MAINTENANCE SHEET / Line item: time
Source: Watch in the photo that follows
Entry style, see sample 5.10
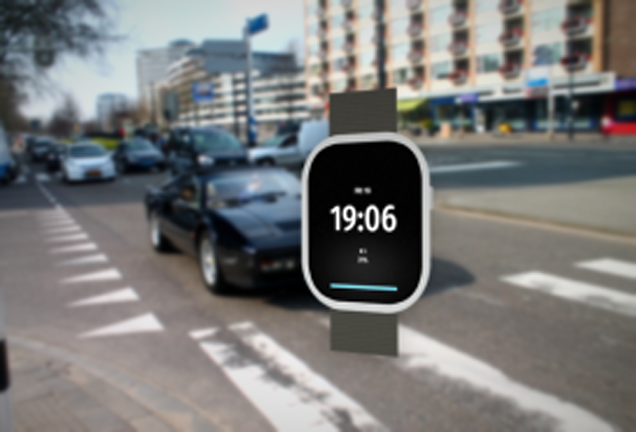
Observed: 19.06
